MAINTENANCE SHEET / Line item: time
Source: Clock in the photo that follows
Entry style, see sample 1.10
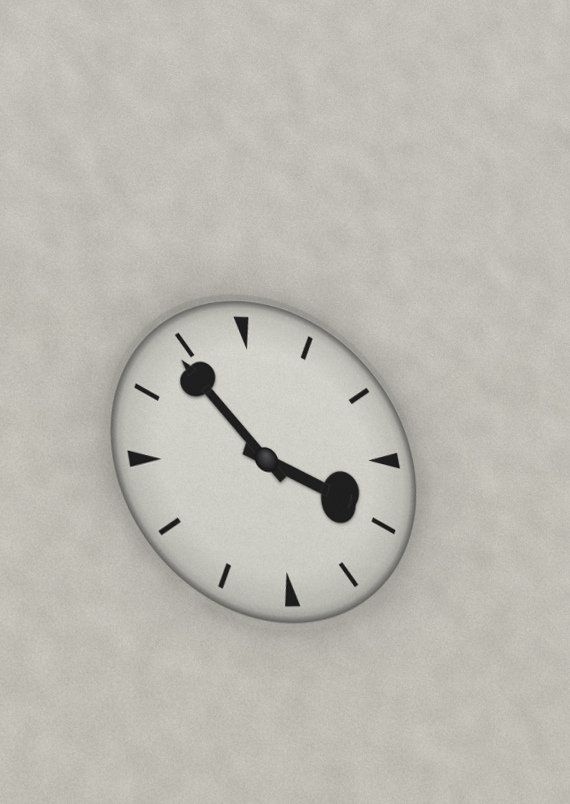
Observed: 3.54
